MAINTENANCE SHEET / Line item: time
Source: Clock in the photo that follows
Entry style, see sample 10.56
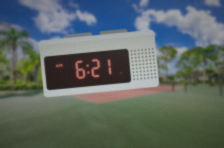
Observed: 6.21
